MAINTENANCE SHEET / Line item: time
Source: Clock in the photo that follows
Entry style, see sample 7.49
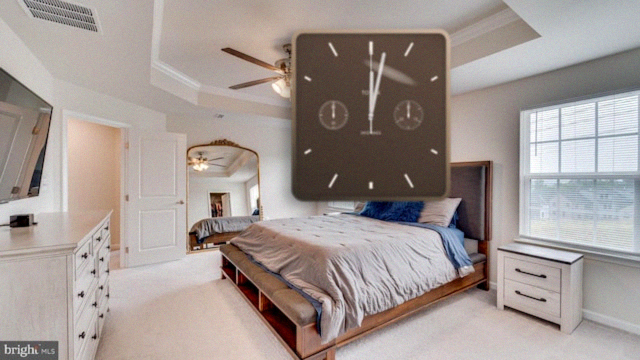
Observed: 12.02
